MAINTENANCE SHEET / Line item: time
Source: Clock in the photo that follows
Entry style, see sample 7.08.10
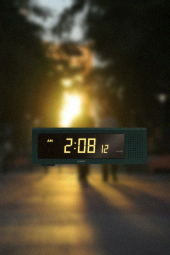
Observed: 2.08.12
